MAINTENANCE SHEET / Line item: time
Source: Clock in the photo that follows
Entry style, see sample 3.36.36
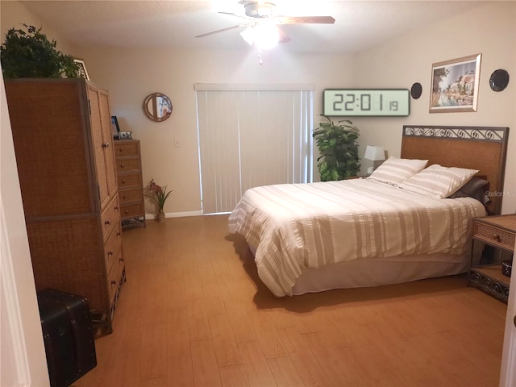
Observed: 22.01.19
